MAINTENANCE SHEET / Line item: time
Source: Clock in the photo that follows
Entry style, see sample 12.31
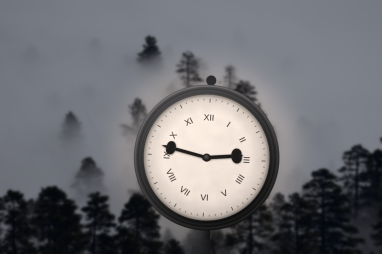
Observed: 2.47
